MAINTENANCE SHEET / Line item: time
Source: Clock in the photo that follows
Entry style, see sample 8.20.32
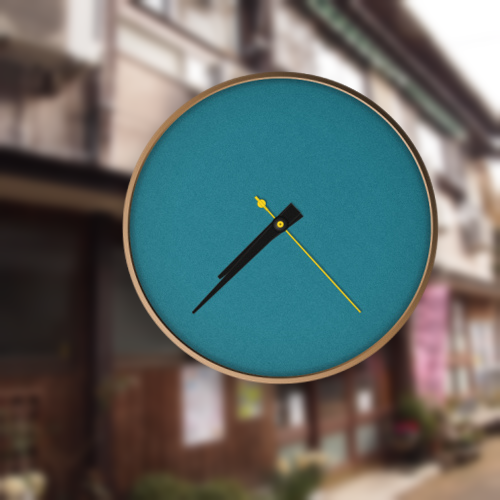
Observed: 7.37.23
